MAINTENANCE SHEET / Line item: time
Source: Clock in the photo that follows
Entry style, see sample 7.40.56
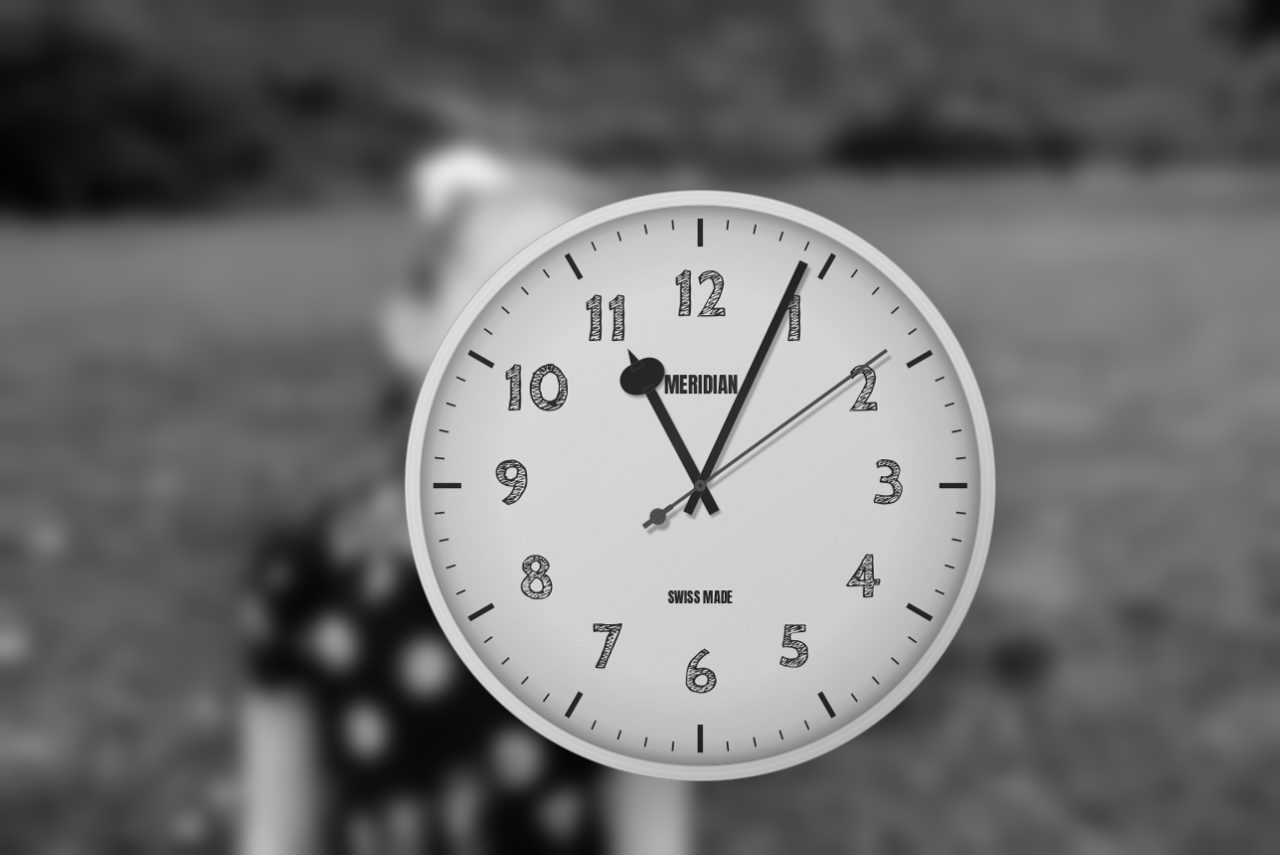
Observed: 11.04.09
